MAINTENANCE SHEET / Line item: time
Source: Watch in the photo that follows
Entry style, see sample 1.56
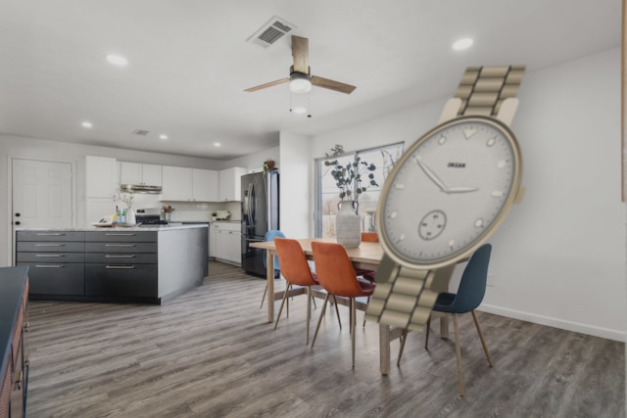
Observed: 2.50
